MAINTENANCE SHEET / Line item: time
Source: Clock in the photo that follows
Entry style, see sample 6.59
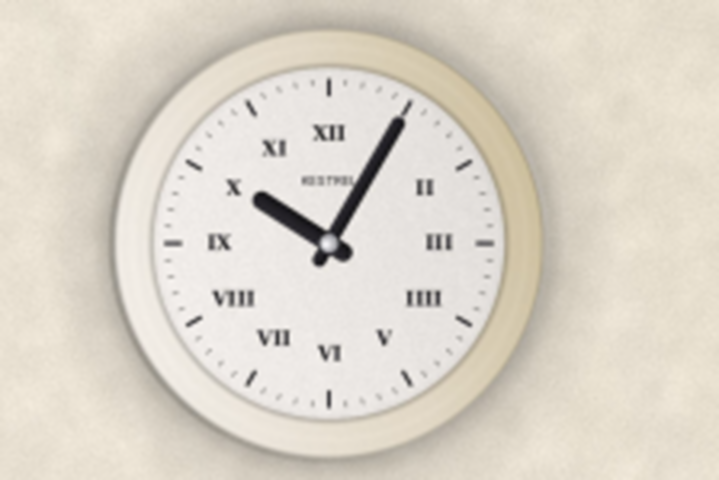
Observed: 10.05
